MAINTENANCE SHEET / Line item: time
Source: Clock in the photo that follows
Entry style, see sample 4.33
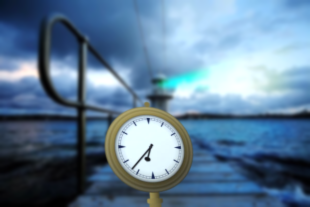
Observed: 6.37
